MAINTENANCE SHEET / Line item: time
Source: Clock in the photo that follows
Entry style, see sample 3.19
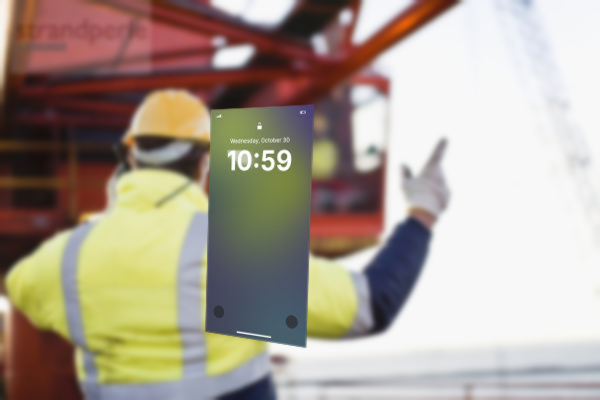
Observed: 10.59
